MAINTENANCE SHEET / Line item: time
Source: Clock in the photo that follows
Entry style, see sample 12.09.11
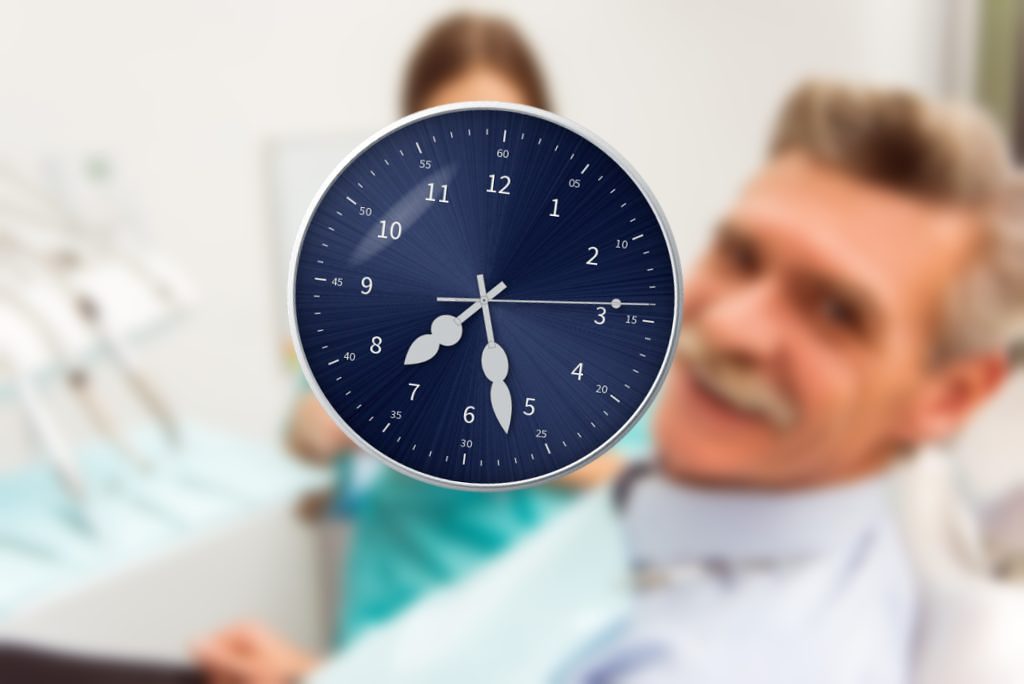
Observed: 7.27.14
